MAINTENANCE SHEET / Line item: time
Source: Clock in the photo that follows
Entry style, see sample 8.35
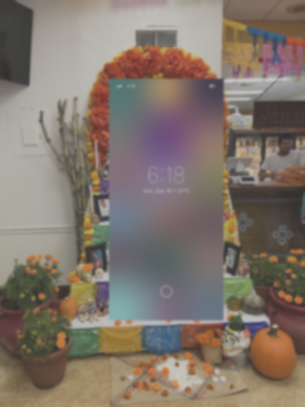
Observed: 6.18
